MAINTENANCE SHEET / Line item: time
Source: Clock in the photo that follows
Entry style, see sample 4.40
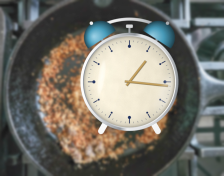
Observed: 1.16
